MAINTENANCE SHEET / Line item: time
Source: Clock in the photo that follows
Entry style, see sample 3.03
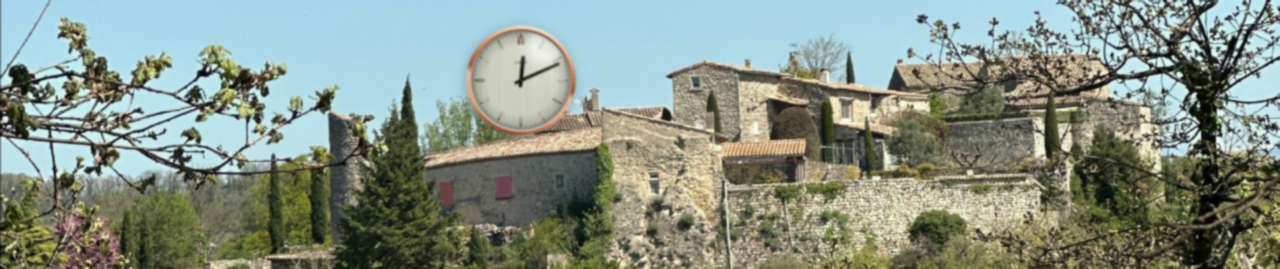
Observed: 12.11
